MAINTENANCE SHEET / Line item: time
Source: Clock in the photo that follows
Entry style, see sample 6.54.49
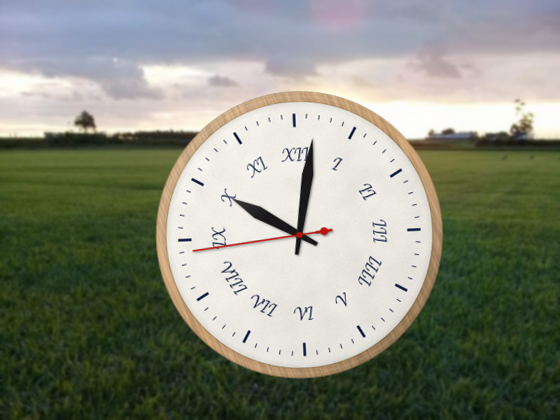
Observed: 10.01.44
